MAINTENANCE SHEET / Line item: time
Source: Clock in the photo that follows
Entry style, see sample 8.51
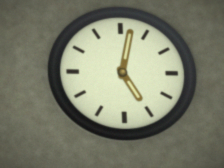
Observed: 5.02
